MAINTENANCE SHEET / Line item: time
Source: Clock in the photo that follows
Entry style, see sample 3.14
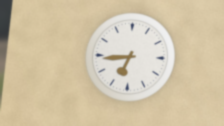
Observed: 6.44
